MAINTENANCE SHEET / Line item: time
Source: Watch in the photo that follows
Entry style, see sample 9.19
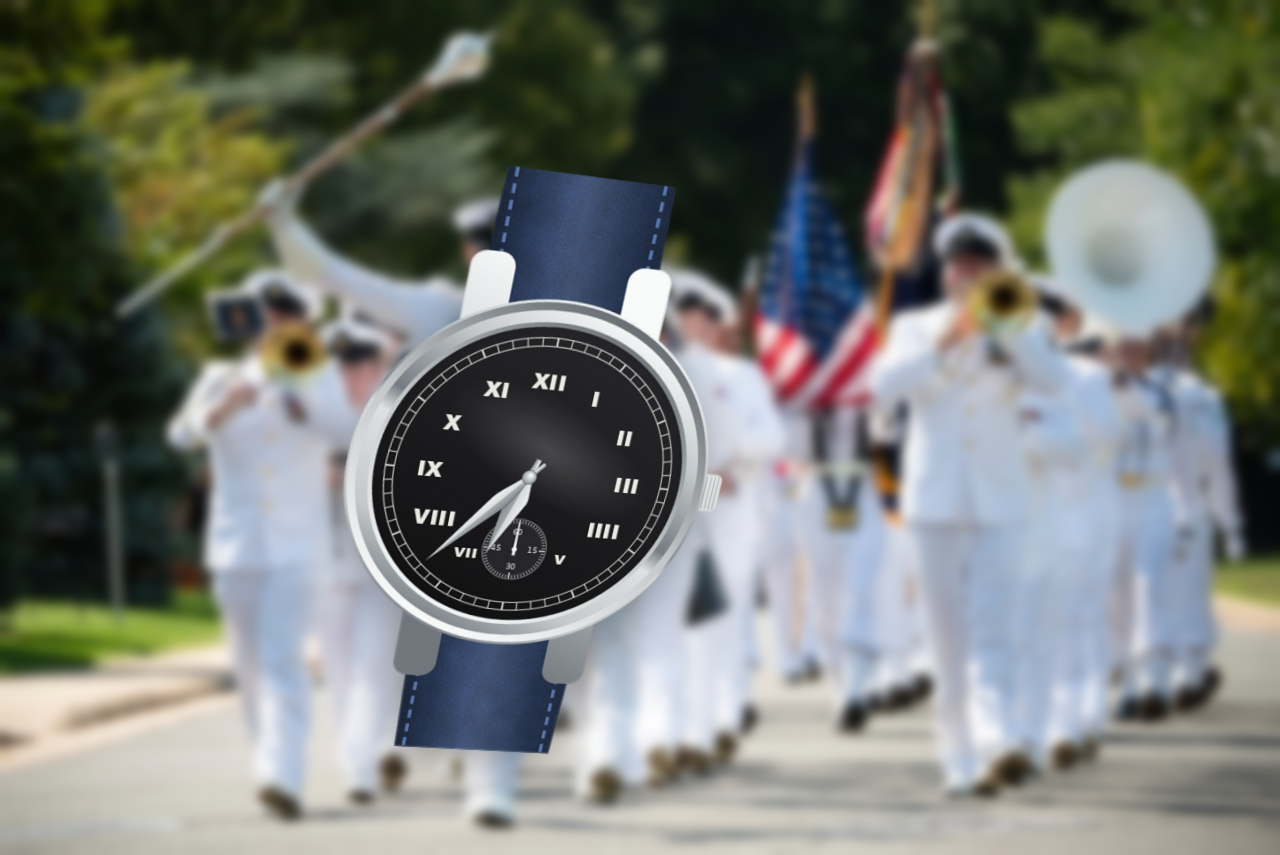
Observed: 6.37
